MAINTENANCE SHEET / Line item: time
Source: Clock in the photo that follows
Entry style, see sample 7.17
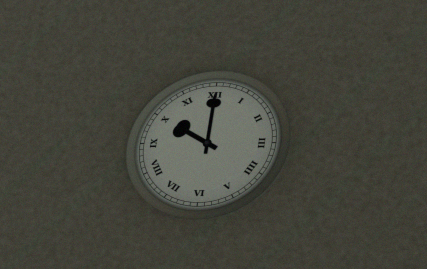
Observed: 10.00
